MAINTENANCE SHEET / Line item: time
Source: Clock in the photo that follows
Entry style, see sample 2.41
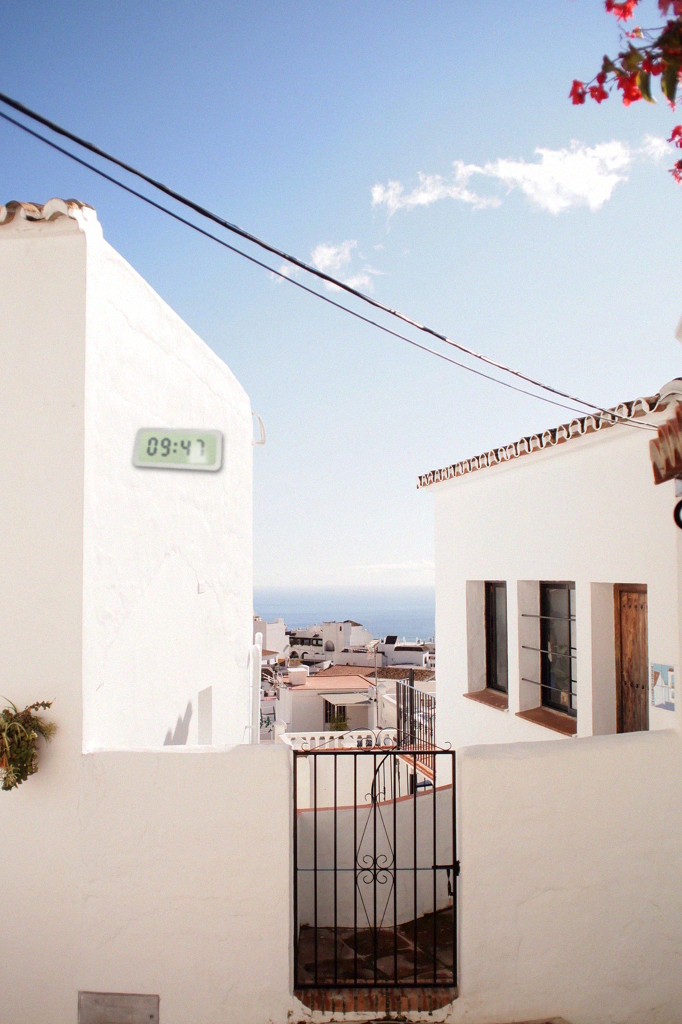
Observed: 9.47
